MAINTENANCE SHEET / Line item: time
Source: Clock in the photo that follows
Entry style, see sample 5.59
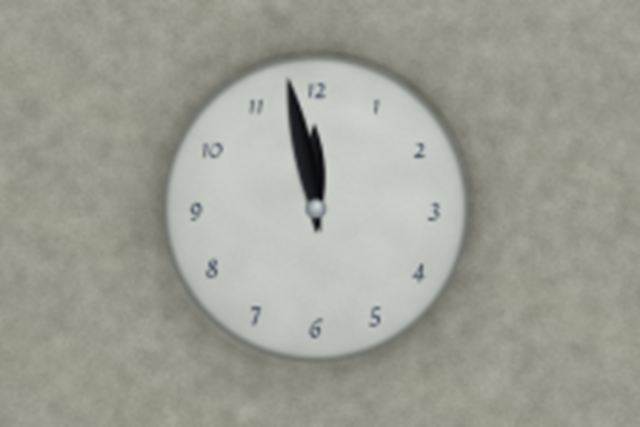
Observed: 11.58
